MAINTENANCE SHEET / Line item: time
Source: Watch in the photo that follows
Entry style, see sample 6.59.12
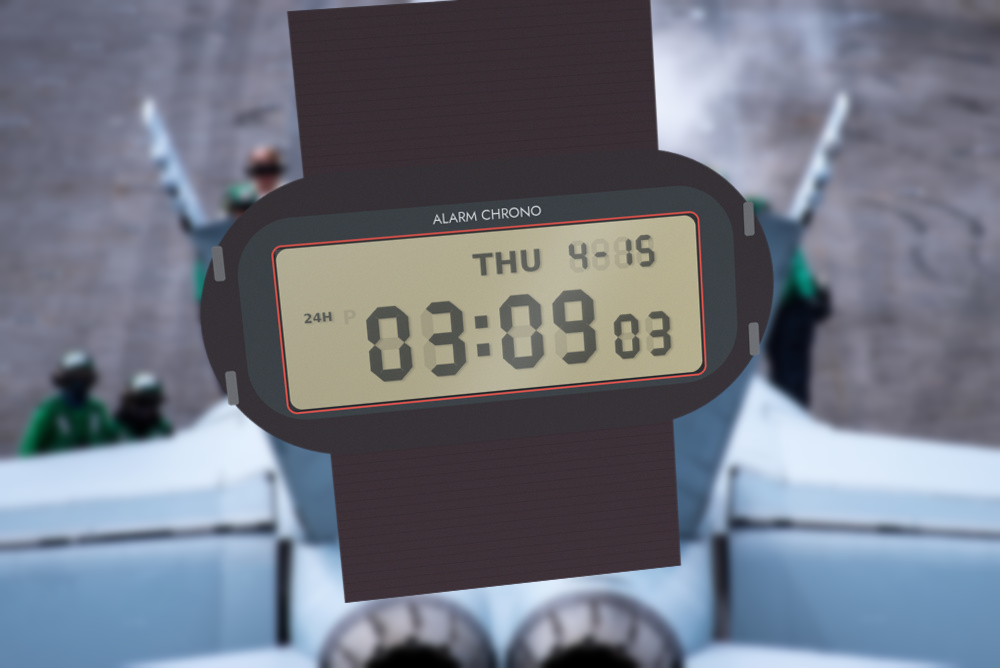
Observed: 3.09.03
